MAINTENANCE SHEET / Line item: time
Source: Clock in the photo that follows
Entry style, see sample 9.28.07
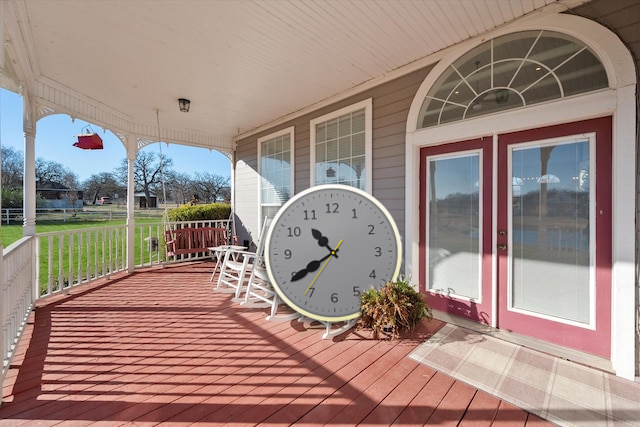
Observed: 10.39.36
